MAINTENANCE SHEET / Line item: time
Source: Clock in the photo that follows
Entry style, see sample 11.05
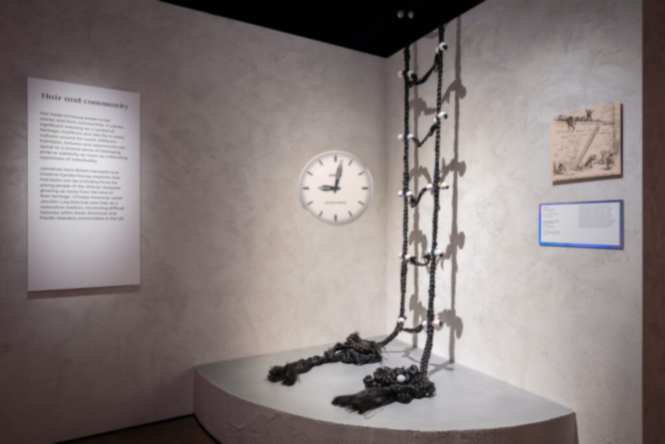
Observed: 9.02
